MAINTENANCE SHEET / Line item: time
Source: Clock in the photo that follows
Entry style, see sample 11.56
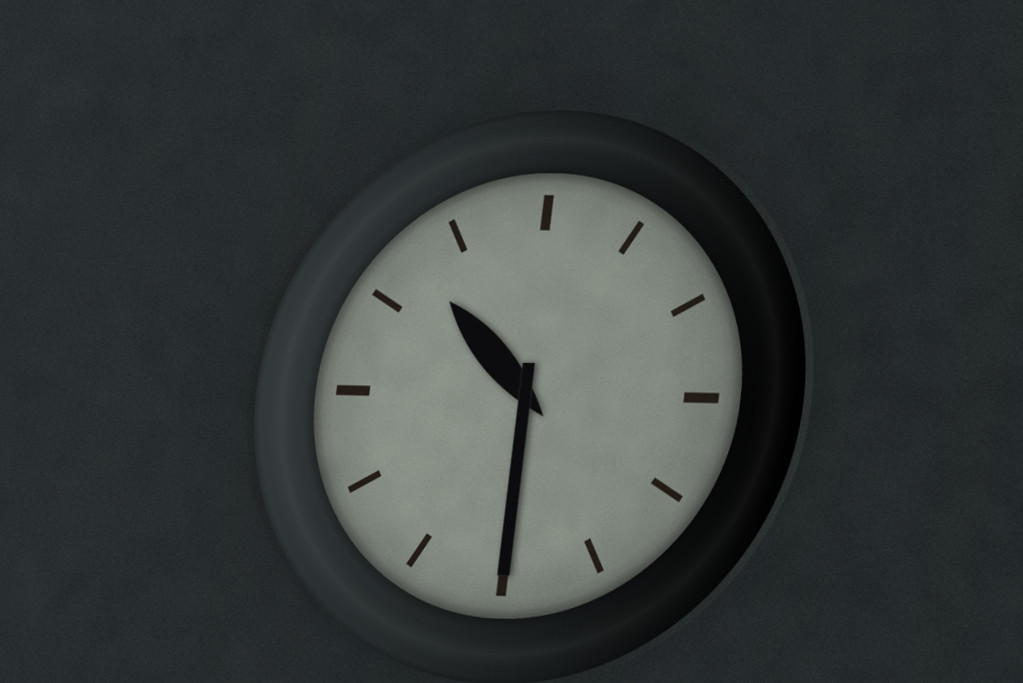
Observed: 10.30
